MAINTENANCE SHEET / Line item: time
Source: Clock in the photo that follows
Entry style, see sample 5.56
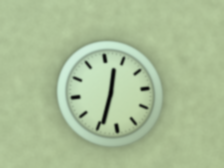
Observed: 12.34
